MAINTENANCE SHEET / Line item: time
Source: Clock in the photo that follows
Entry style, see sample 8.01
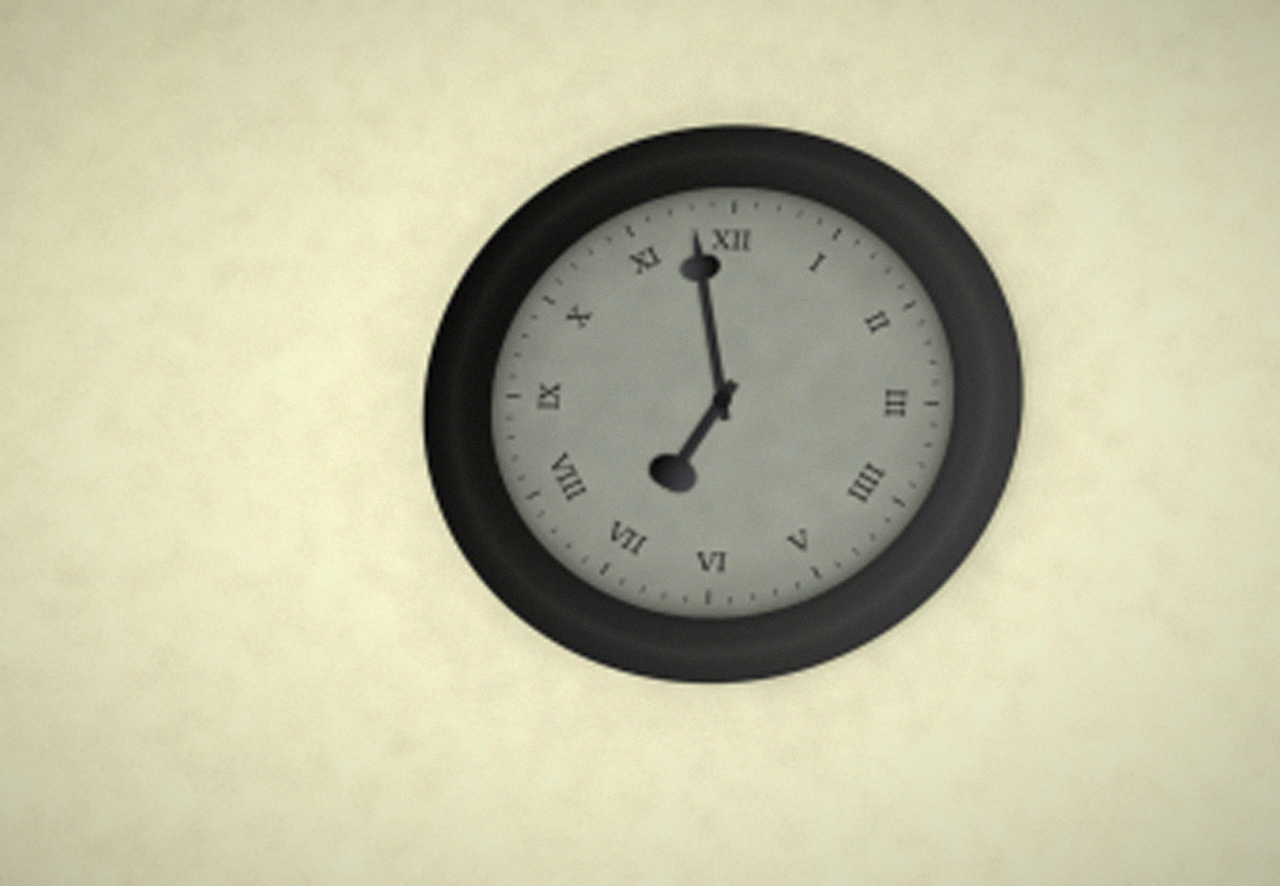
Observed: 6.58
